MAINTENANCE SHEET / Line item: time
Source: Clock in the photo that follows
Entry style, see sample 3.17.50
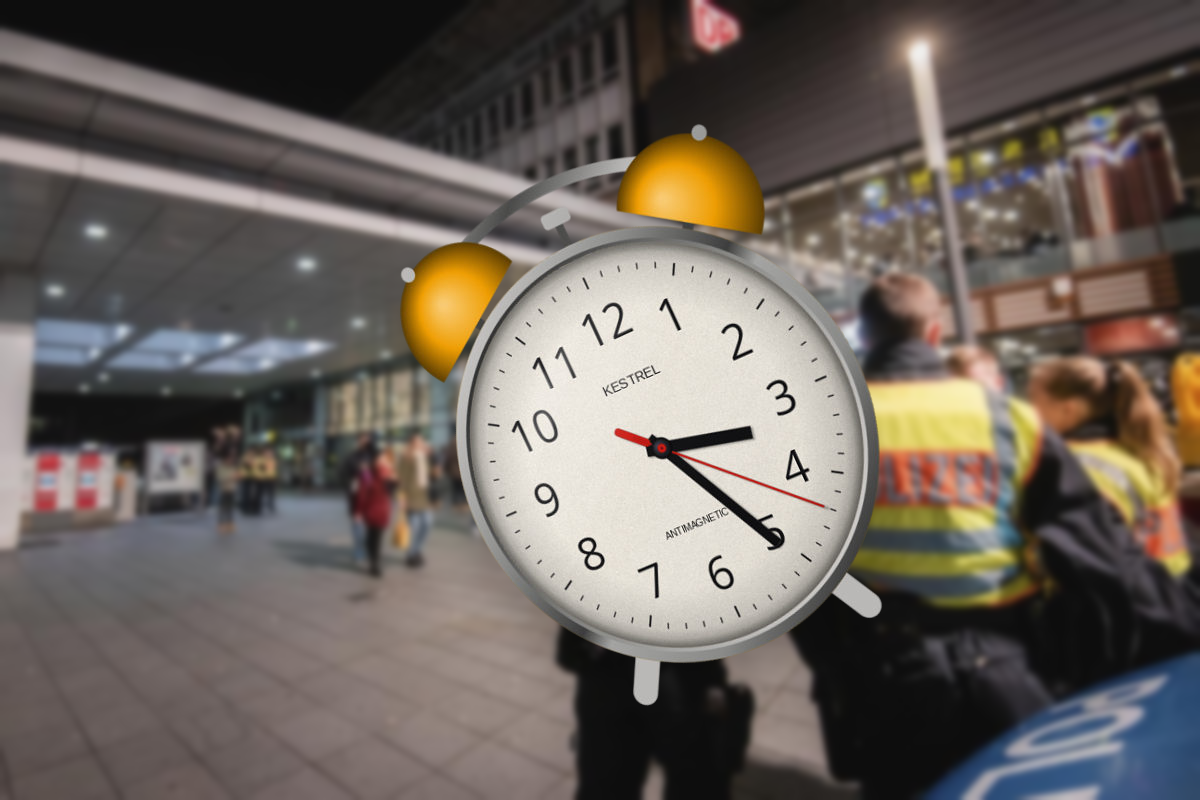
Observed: 3.25.22
